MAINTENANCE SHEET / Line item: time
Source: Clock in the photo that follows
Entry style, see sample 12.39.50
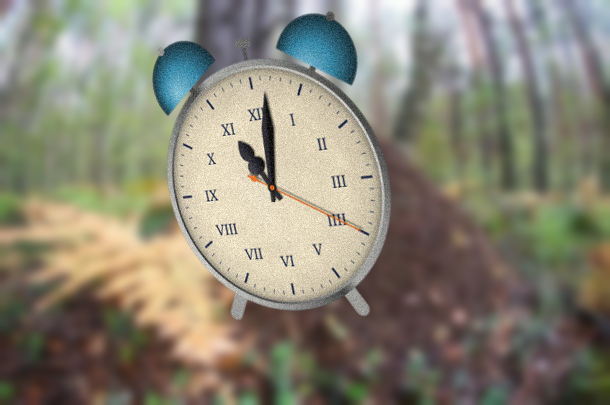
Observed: 11.01.20
